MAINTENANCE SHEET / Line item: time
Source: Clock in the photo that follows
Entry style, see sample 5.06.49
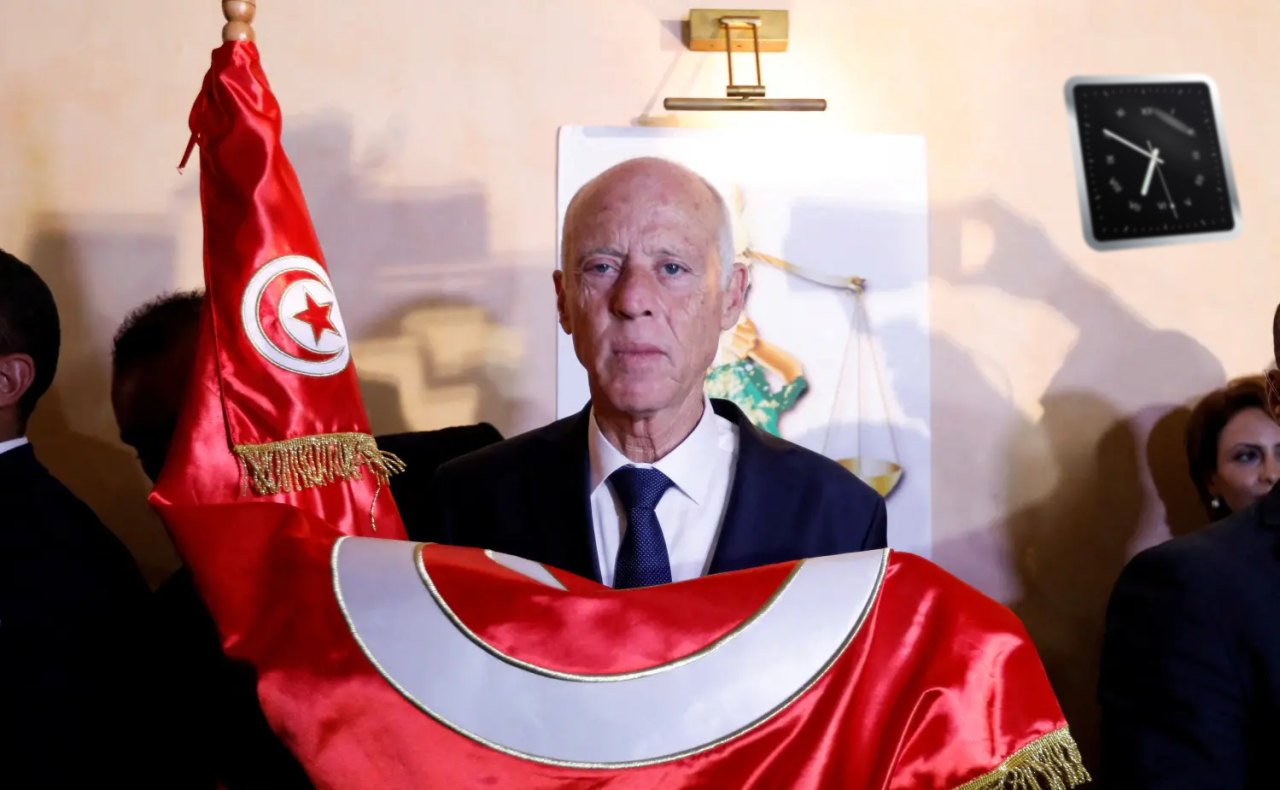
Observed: 6.50.28
